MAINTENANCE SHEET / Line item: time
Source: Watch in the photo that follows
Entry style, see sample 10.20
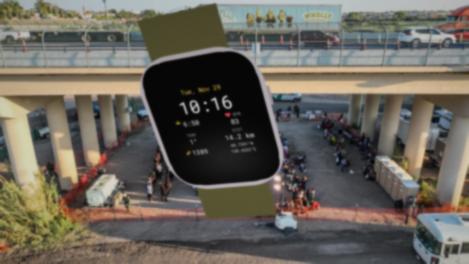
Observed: 10.16
